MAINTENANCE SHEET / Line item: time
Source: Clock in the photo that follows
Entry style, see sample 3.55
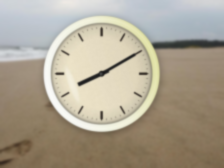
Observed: 8.10
